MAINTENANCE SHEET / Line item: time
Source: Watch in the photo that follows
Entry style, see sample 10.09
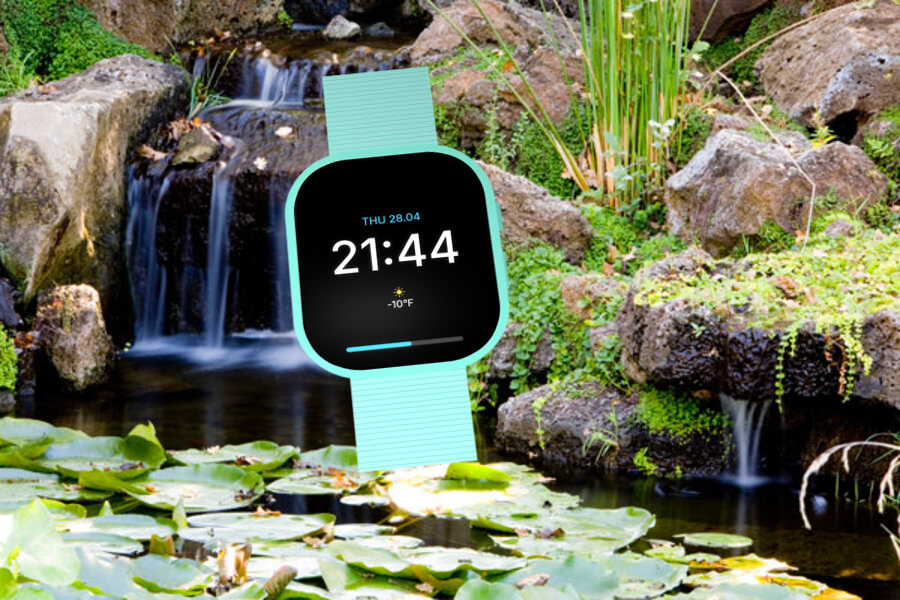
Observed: 21.44
